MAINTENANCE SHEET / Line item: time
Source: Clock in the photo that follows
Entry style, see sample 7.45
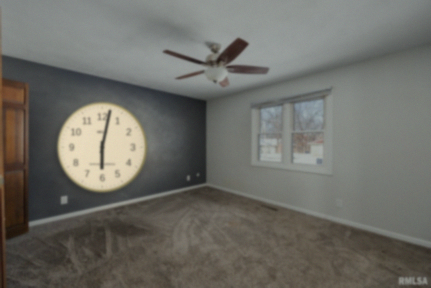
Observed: 6.02
